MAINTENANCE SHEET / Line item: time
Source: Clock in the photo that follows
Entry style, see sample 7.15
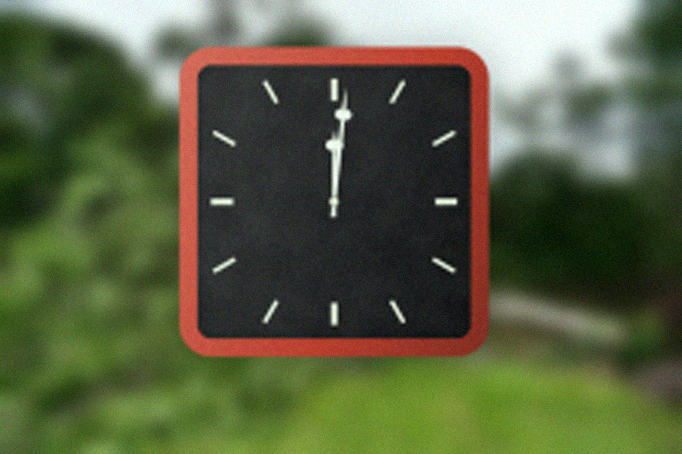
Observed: 12.01
